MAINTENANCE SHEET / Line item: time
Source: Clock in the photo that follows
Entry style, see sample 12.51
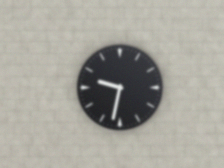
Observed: 9.32
